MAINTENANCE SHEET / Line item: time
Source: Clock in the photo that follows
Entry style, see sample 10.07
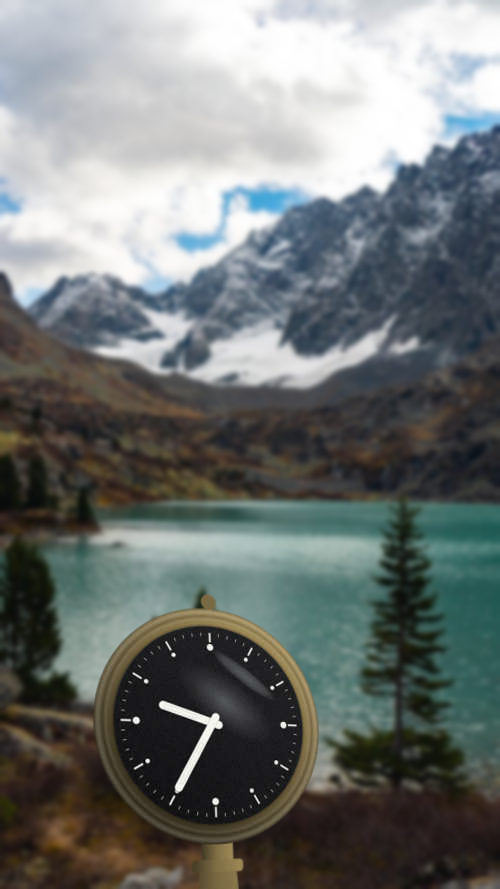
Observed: 9.35
